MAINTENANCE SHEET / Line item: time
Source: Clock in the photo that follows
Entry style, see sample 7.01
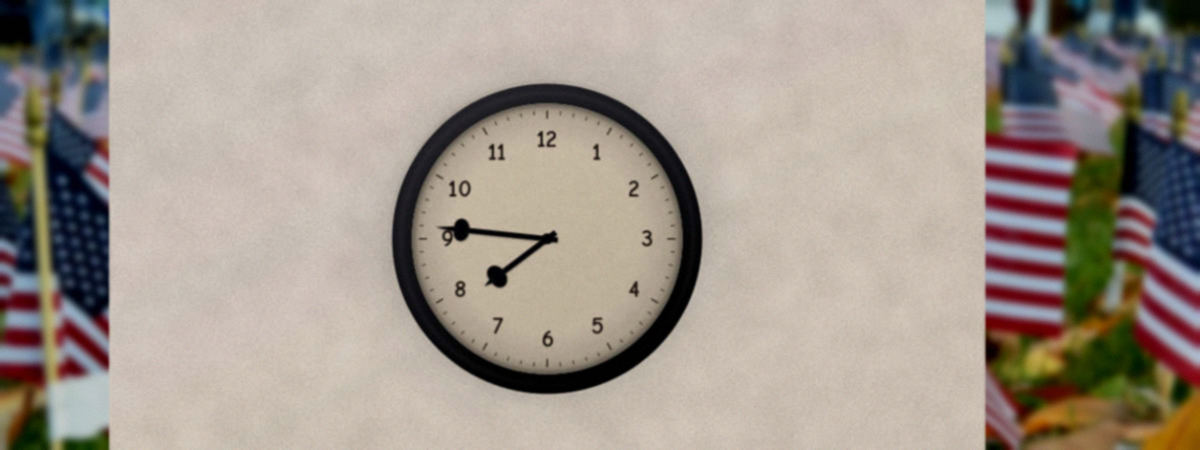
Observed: 7.46
